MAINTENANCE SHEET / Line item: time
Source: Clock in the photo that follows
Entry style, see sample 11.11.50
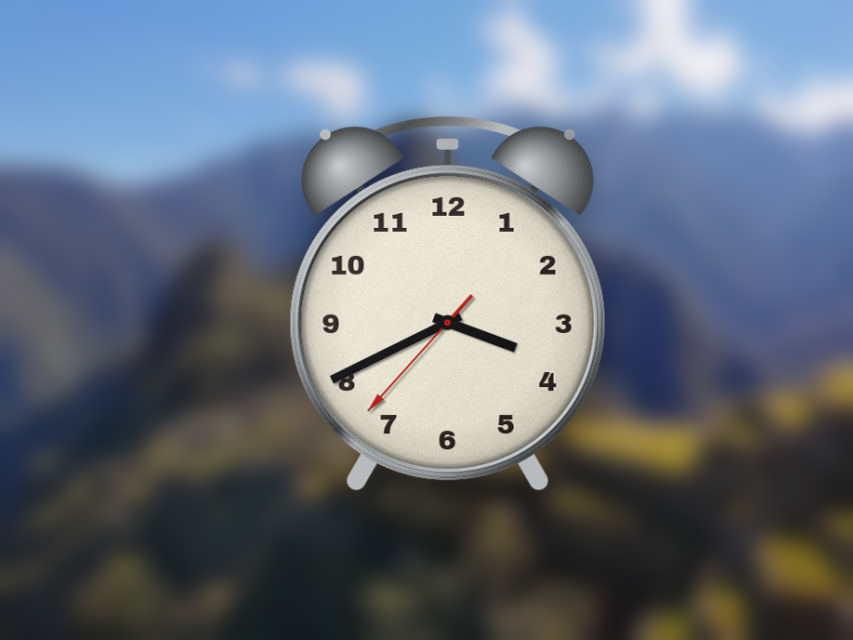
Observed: 3.40.37
